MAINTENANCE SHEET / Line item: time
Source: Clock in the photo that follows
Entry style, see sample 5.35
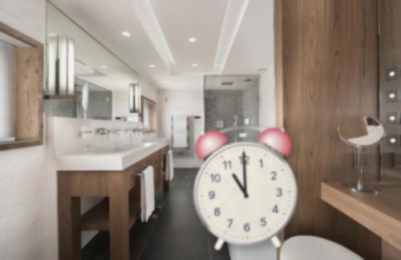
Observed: 11.00
